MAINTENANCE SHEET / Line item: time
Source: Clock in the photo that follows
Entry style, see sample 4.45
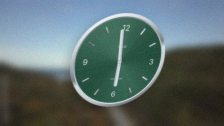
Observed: 5.59
